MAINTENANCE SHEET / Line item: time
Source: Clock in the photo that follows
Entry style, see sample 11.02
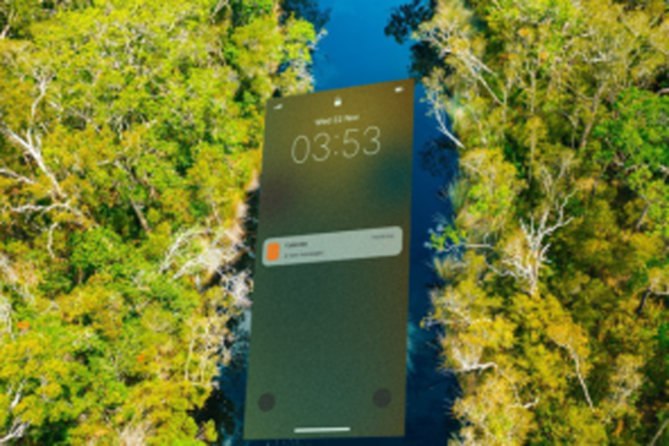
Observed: 3.53
